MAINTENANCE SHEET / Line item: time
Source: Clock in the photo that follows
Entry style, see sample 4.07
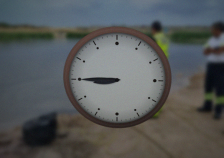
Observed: 8.45
